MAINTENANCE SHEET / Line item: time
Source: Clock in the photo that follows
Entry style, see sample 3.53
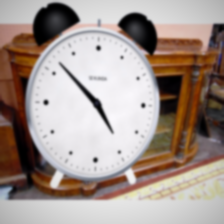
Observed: 4.52
